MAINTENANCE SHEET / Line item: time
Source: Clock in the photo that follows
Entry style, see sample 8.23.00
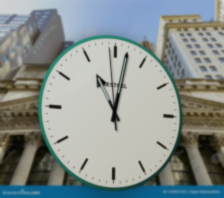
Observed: 11.01.59
